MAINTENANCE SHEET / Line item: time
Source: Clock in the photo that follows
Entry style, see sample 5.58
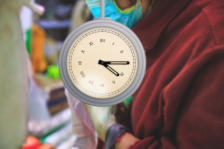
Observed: 4.15
